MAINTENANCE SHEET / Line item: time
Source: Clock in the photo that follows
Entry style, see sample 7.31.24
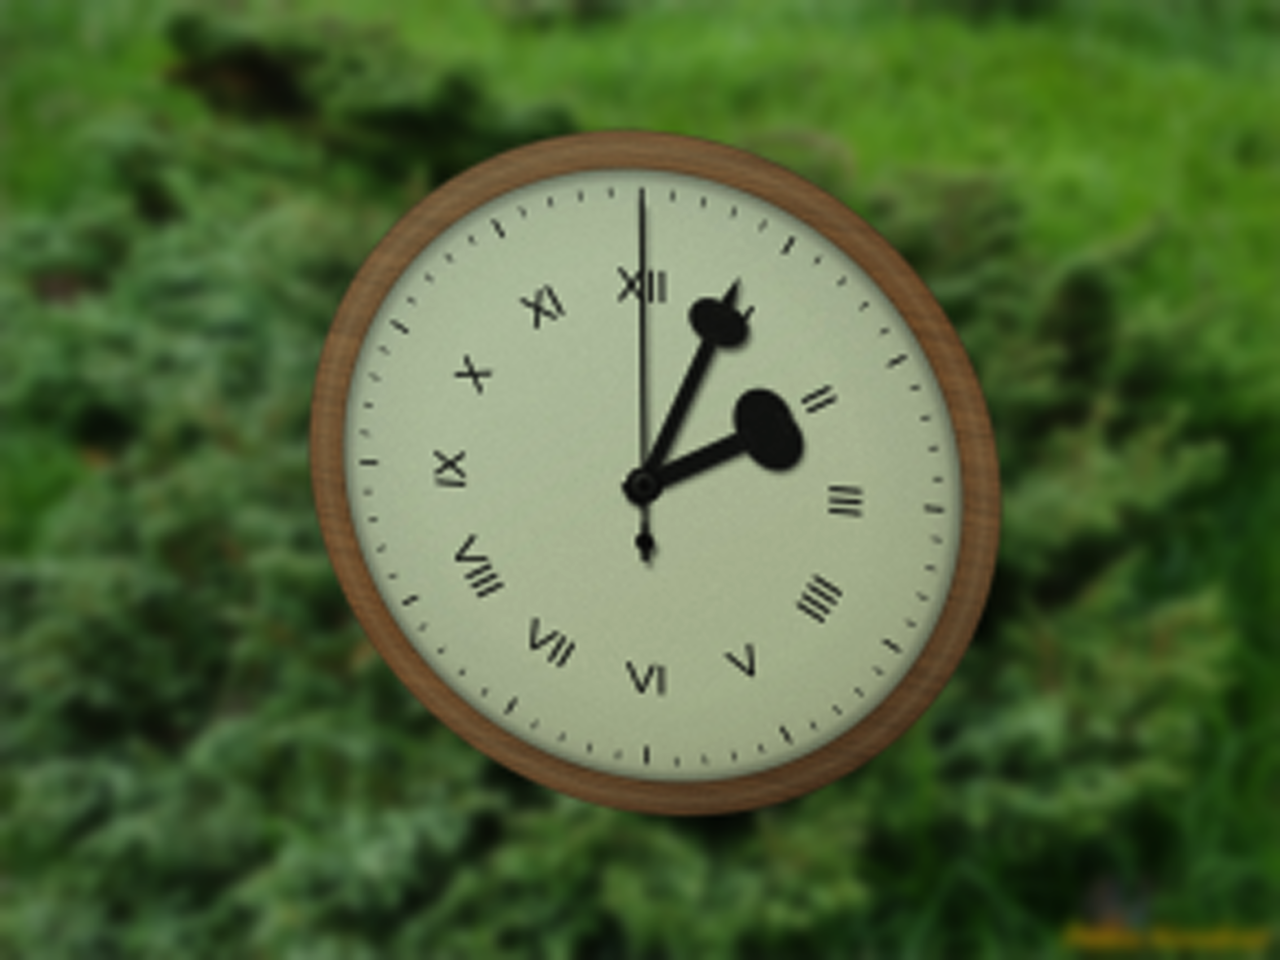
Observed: 2.04.00
